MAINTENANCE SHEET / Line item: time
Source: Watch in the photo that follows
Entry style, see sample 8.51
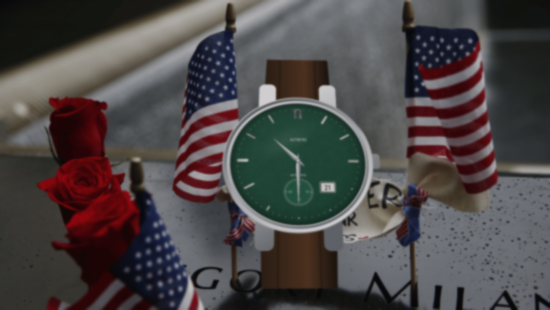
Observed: 10.30
